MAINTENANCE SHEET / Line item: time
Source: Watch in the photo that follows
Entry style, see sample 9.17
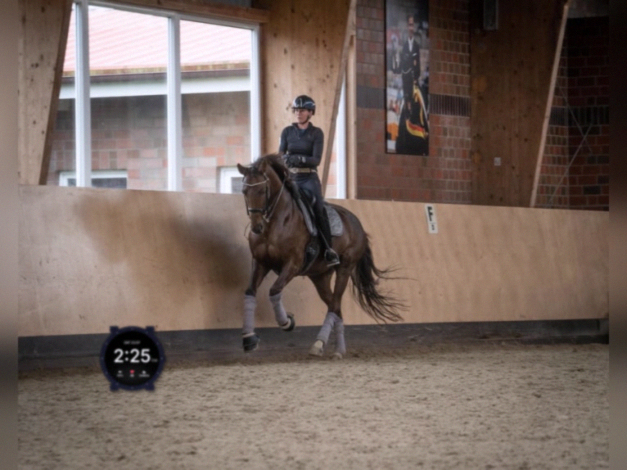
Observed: 2.25
